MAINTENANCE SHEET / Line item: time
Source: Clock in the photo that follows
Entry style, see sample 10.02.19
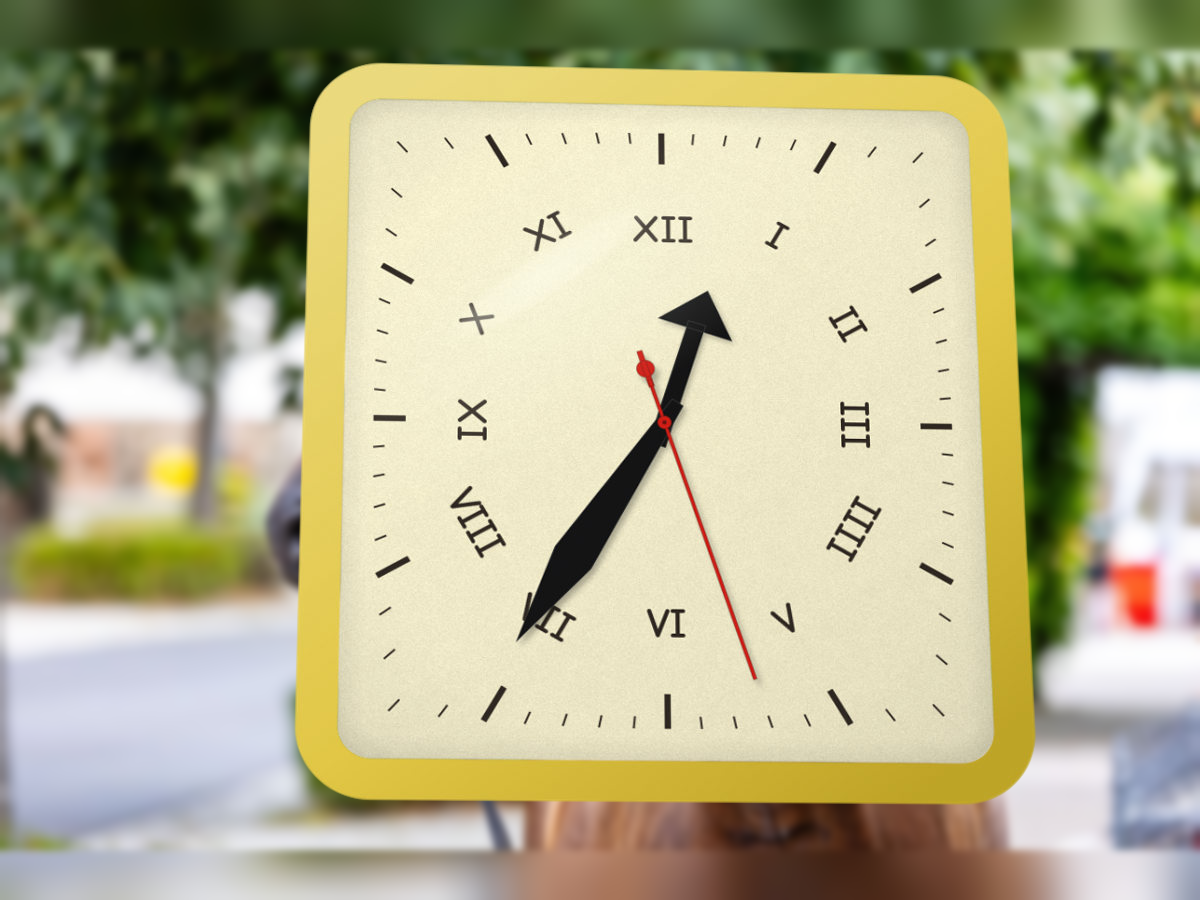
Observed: 12.35.27
